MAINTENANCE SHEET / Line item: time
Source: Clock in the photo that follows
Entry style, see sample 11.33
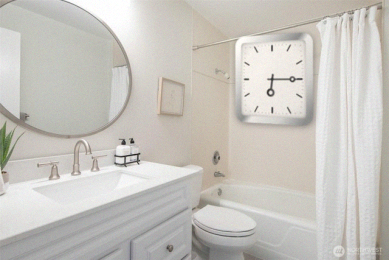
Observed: 6.15
